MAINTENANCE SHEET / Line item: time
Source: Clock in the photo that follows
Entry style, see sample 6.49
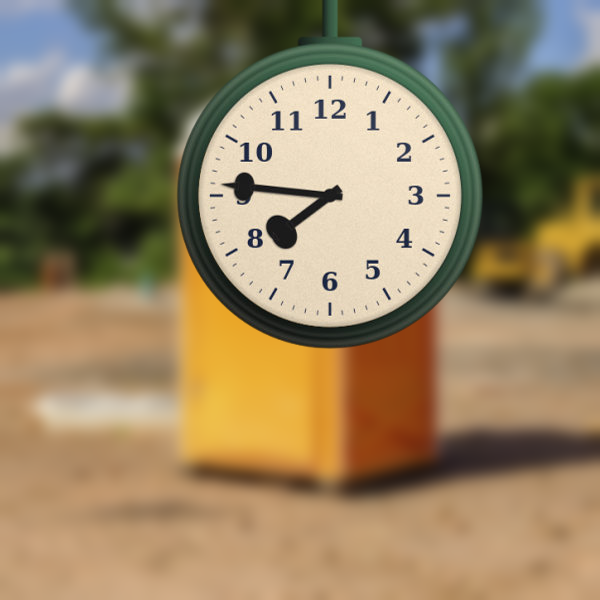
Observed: 7.46
